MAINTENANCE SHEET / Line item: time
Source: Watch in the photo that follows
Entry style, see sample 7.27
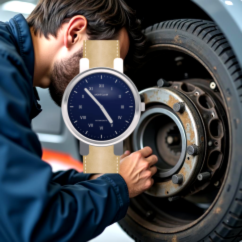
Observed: 4.53
